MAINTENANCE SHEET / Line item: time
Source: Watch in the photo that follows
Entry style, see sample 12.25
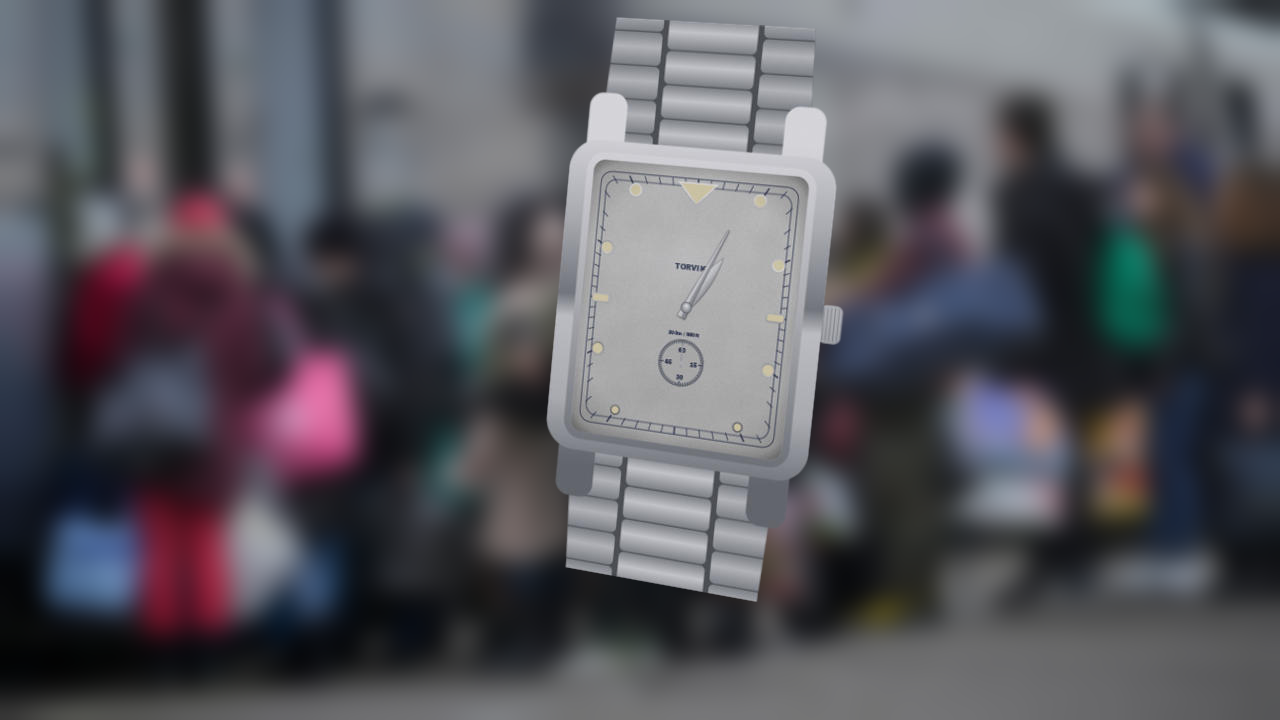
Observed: 1.04
